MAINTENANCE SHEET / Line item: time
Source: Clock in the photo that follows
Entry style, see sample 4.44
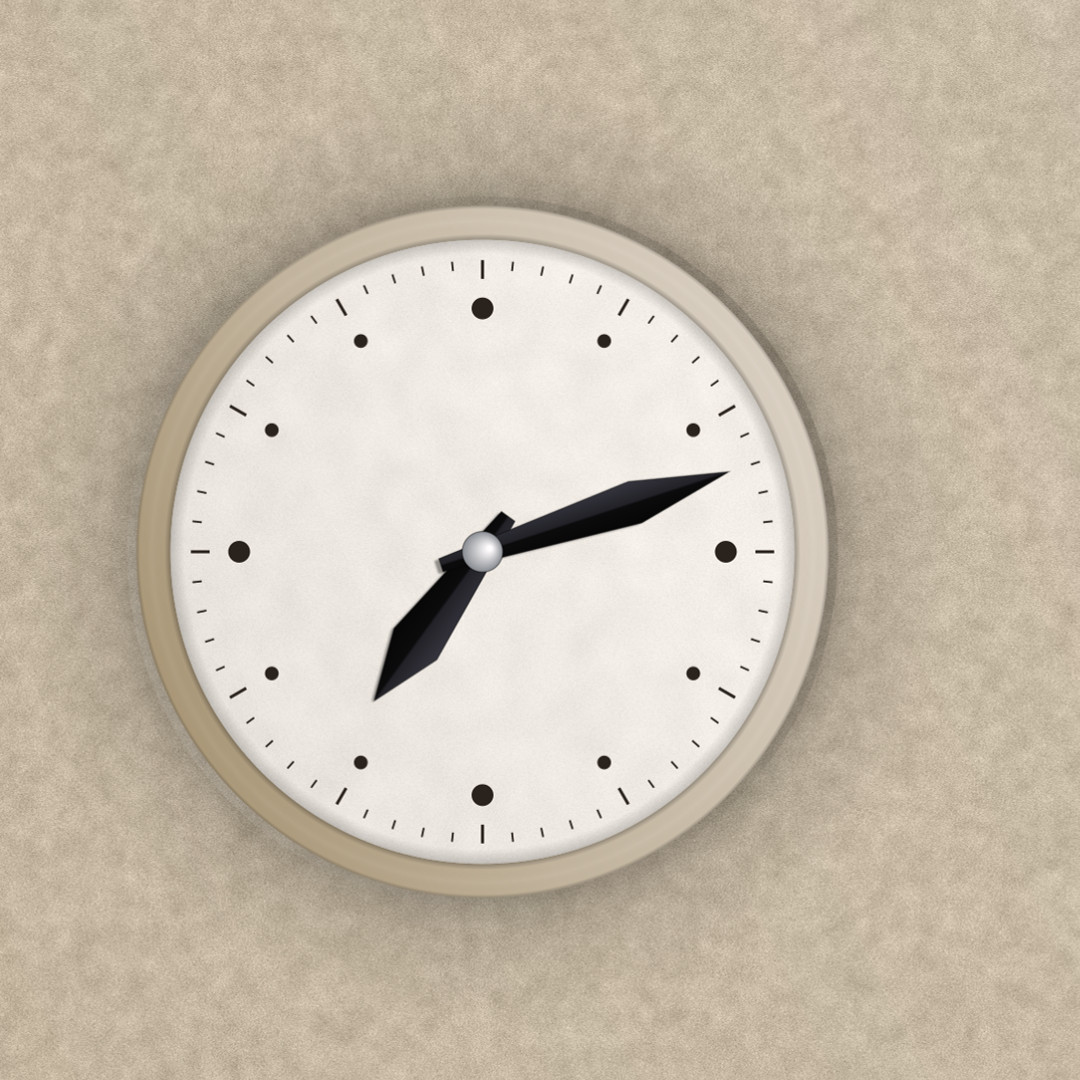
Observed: 7.12
